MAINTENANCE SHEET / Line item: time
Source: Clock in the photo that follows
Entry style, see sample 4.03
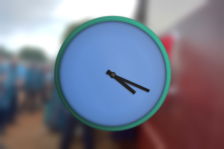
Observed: 4.19
